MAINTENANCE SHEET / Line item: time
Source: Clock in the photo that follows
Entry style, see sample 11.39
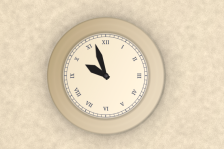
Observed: 9.57
